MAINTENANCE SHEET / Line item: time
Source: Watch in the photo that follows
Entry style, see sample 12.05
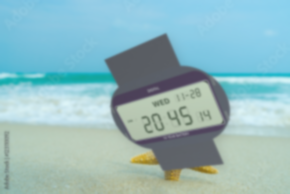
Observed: 20.45
